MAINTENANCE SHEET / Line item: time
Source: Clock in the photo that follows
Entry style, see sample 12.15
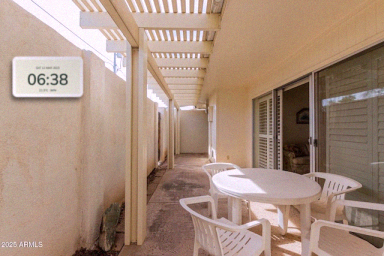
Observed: 6.38
